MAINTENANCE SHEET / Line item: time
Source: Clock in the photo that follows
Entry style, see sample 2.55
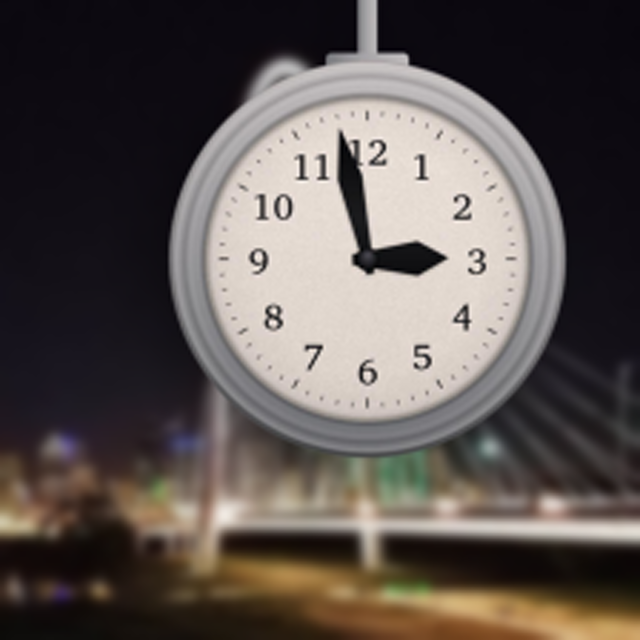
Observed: 2.58
